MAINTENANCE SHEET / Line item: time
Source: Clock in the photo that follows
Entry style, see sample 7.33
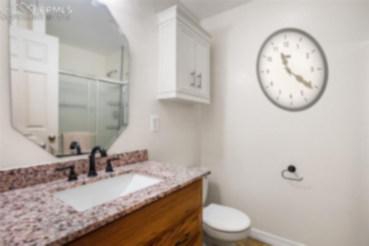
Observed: 11.21
